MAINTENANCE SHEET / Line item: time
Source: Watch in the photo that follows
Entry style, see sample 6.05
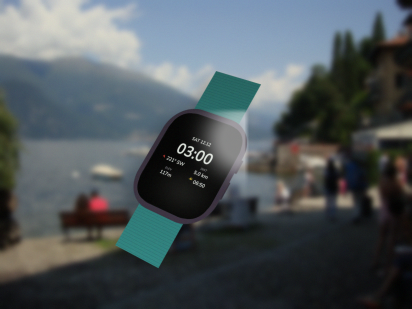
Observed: 3.00
